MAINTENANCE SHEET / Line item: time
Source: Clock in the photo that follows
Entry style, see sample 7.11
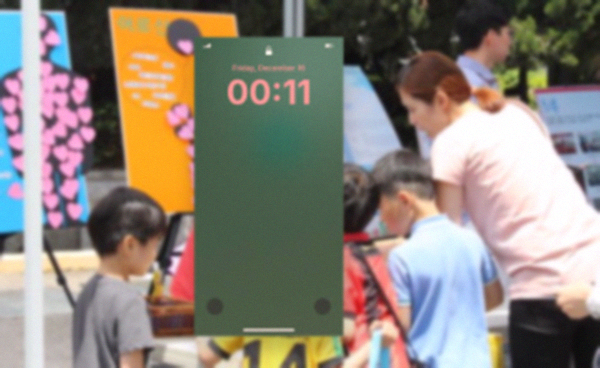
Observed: 0.11
